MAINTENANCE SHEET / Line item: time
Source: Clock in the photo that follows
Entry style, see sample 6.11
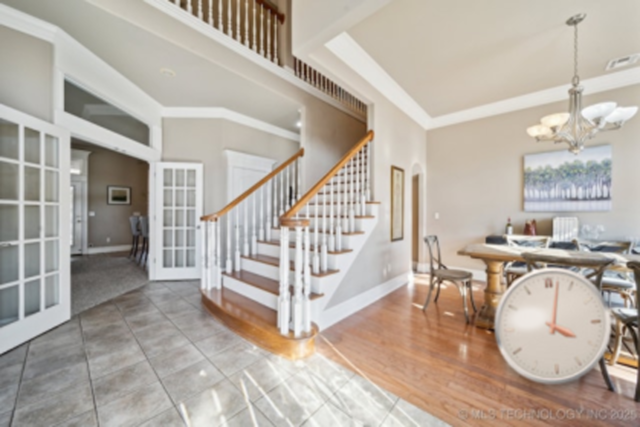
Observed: 4.02
